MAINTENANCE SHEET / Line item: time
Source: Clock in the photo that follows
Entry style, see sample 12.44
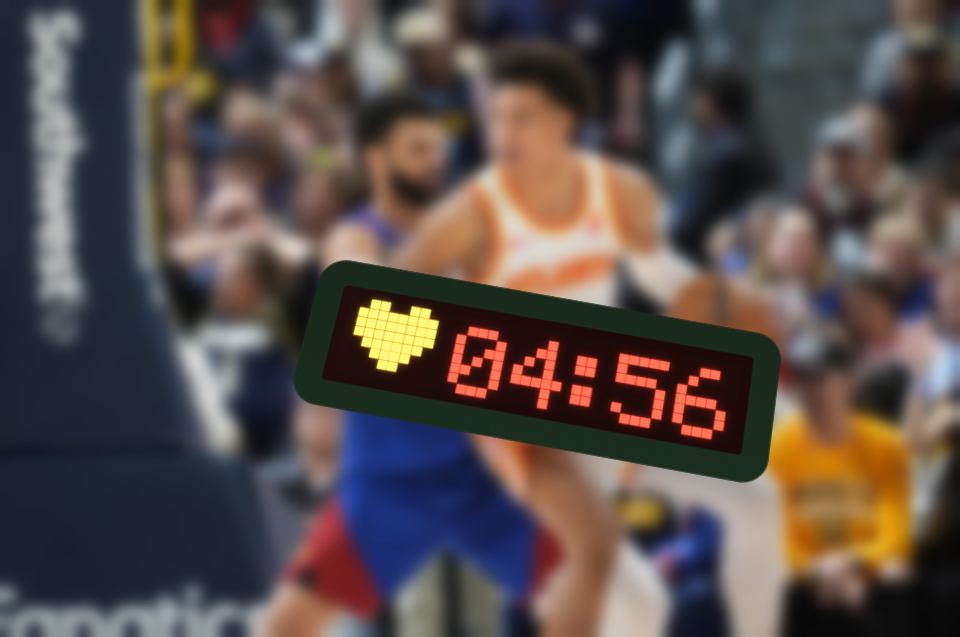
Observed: 4.56
